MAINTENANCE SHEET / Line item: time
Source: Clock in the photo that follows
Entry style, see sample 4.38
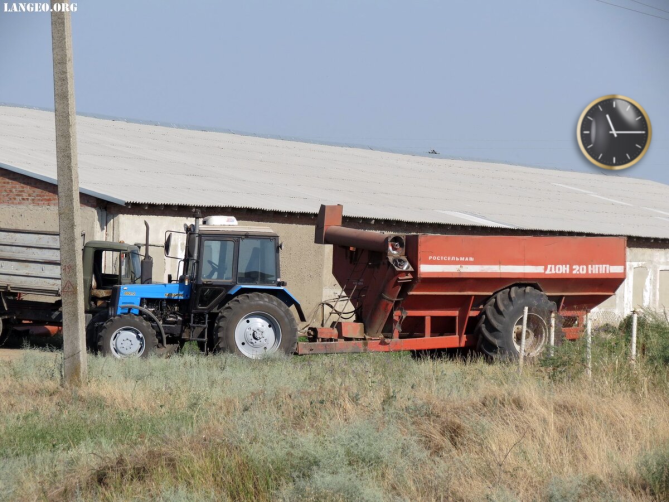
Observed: 11.15
